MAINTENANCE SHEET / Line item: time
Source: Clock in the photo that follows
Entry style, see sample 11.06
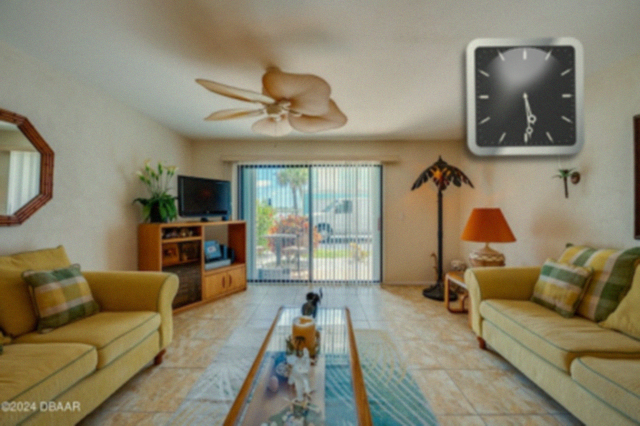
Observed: 5.29
